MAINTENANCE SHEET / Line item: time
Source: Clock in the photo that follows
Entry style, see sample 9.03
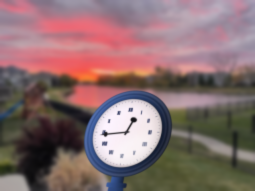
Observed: 12.44
